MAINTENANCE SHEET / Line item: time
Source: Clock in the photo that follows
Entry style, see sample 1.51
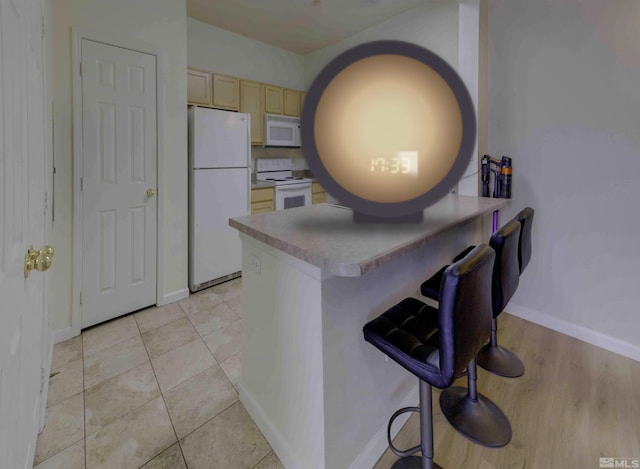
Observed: 17.33
